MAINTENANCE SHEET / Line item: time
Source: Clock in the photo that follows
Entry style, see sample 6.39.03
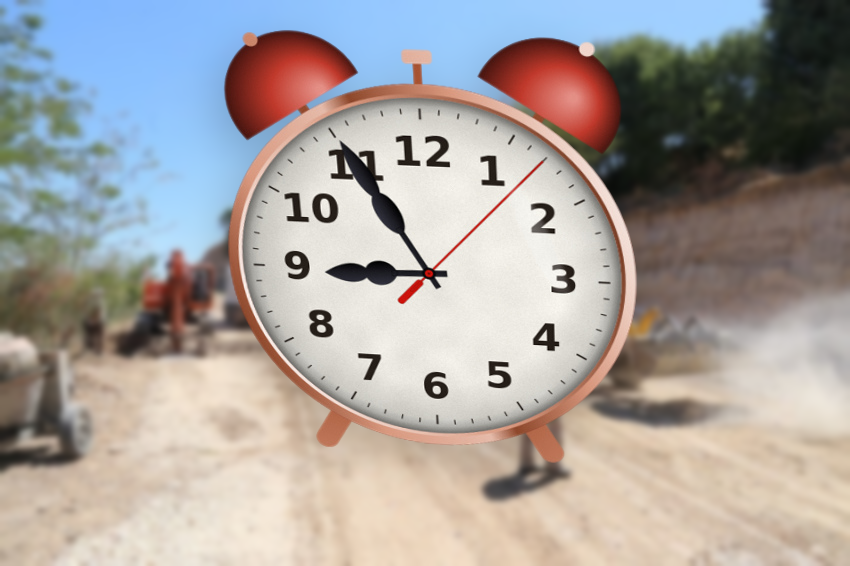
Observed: 8.55.07
